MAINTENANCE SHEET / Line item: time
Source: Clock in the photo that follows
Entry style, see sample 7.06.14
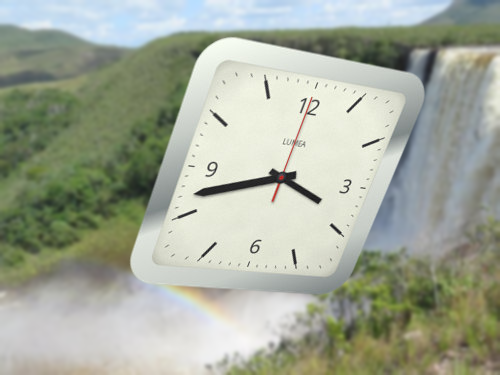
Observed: 3.42.00
